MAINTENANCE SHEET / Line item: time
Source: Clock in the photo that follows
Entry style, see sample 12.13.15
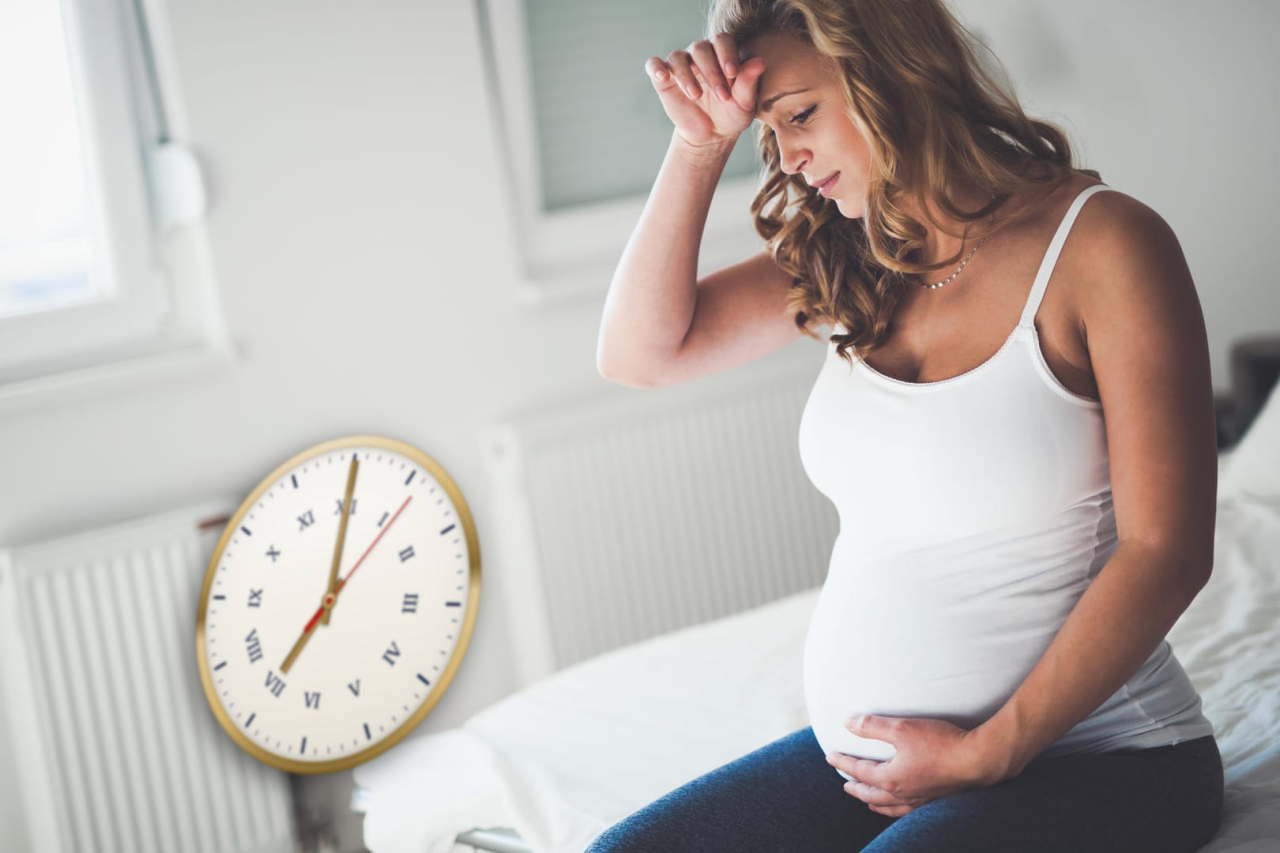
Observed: 7.00.06
